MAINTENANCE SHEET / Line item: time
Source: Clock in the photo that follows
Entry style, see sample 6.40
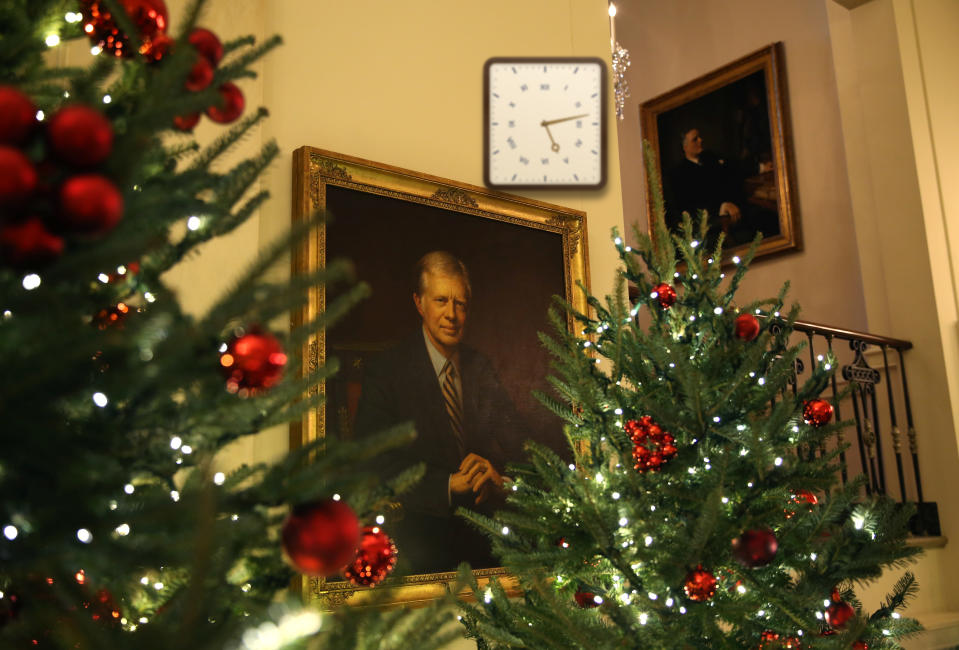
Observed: 5.13
